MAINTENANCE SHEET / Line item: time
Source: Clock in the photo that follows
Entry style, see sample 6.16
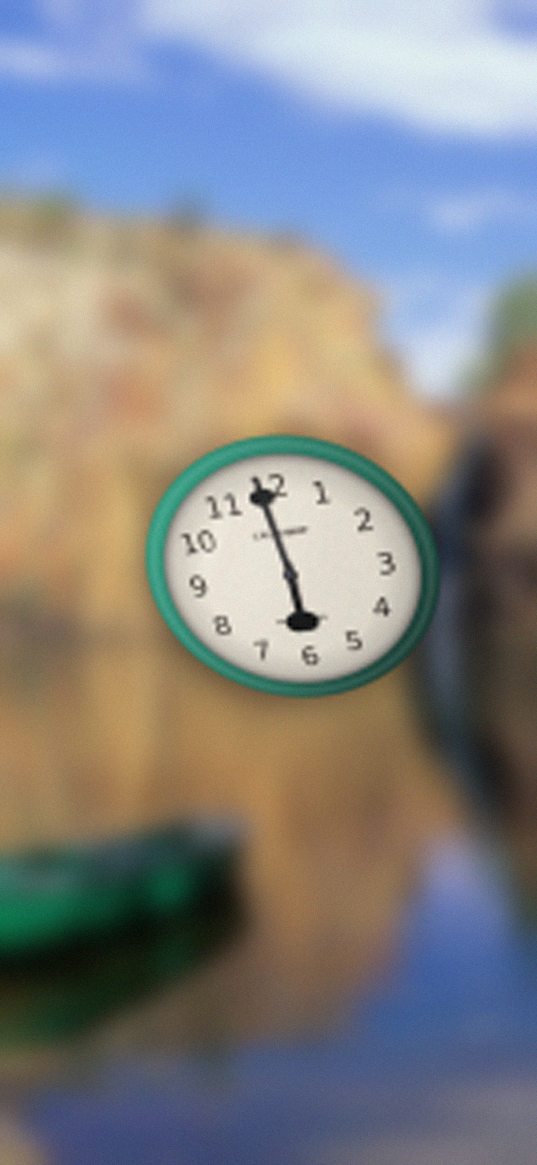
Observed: 5.59
